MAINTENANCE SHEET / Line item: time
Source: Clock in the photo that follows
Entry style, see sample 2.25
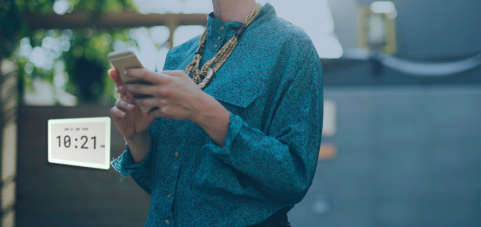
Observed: 10.21
